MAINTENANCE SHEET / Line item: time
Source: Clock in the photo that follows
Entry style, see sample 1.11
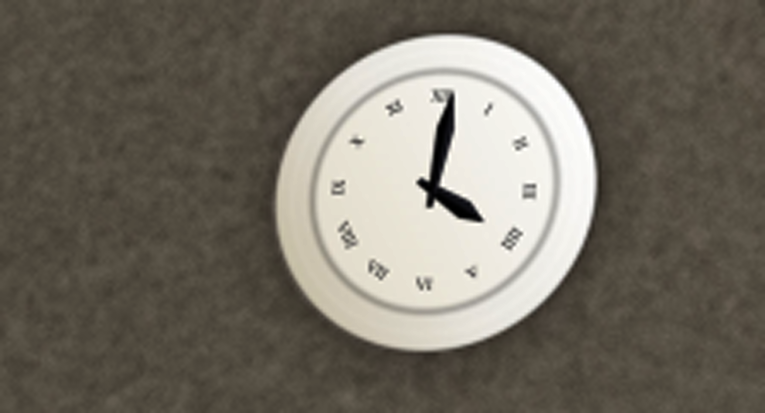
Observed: 4.01
